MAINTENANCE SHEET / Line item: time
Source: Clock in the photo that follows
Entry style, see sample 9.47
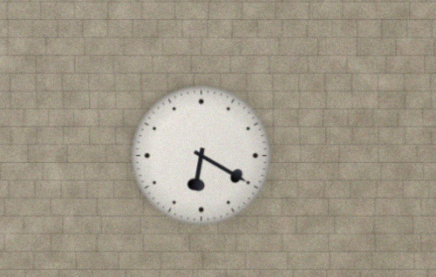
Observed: 6.20
